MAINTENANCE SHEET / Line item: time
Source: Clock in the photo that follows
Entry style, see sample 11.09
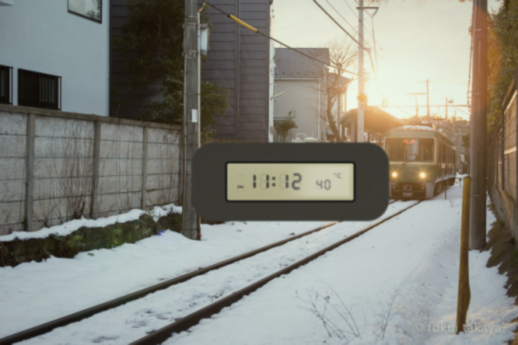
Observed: 11.12
